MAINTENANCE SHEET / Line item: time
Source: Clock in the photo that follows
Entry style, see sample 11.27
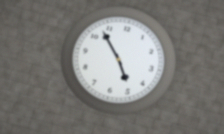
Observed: 4.53
